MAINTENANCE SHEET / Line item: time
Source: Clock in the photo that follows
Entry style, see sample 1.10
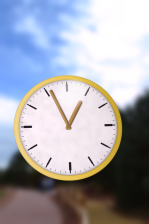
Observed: 12.56
